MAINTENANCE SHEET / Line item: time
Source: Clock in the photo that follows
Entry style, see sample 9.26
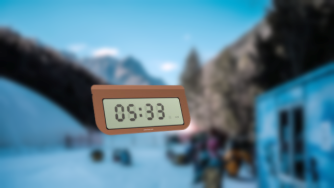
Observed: 5.33
